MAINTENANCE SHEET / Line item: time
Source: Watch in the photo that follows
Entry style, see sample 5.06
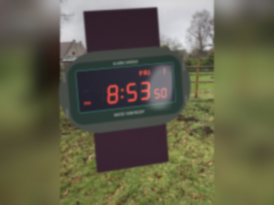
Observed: 8.53
